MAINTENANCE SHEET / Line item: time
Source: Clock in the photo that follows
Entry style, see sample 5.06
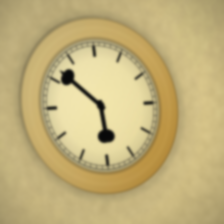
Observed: 5.52
